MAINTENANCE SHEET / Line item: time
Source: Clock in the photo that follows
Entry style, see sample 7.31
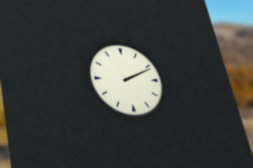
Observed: 2.11
